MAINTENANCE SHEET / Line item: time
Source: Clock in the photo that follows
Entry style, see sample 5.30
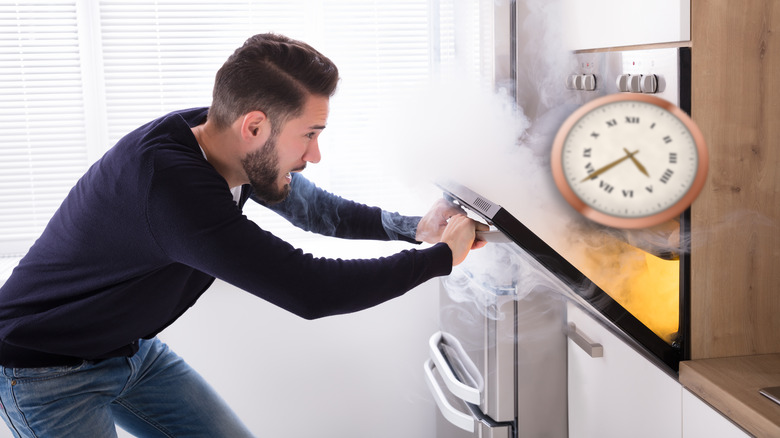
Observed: 4.39
